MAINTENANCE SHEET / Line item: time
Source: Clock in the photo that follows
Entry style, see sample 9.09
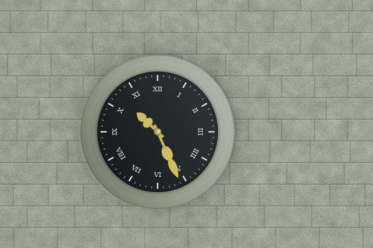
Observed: 10.26
